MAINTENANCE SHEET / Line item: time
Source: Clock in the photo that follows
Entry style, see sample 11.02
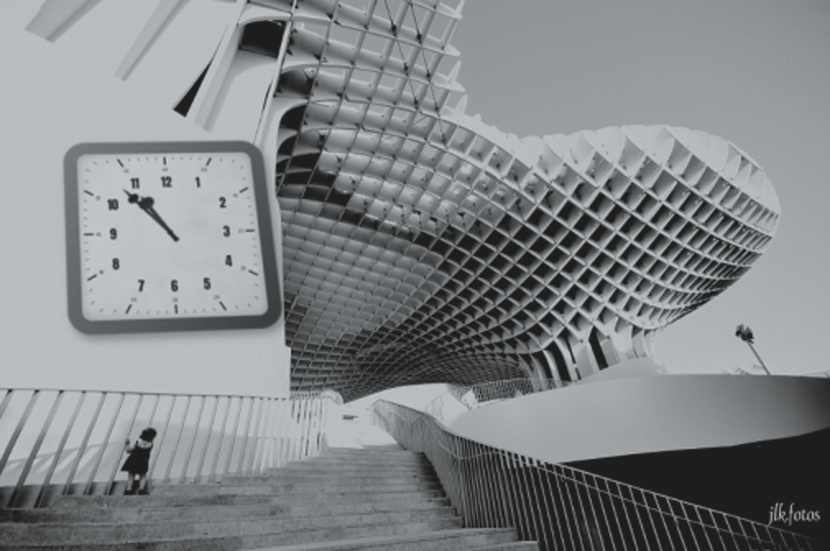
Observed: 10.53
